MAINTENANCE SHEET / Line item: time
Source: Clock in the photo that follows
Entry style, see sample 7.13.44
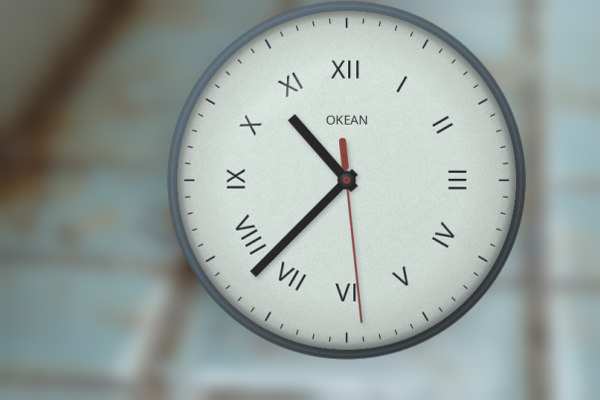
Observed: 10.37.29
